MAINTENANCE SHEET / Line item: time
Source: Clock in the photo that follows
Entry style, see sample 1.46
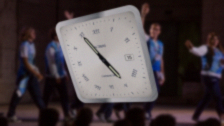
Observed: 4.55
